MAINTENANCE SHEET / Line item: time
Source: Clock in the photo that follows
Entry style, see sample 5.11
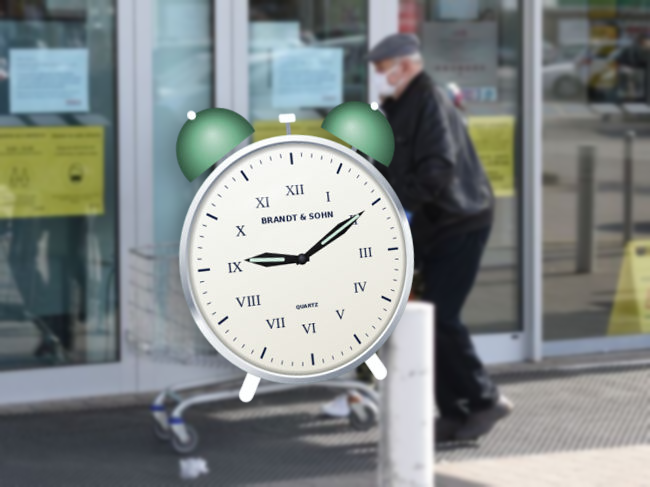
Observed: 9.10
